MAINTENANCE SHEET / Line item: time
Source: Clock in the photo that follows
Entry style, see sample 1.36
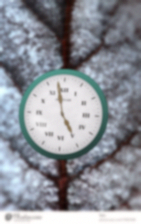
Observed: 4.58
